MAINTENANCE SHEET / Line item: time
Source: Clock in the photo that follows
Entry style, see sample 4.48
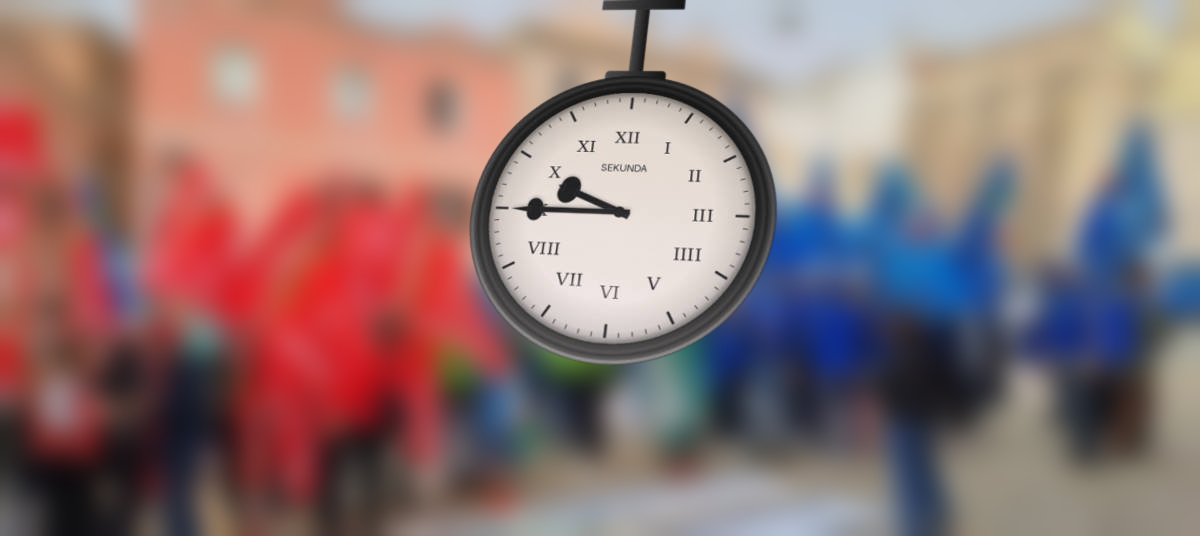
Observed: 9.45
